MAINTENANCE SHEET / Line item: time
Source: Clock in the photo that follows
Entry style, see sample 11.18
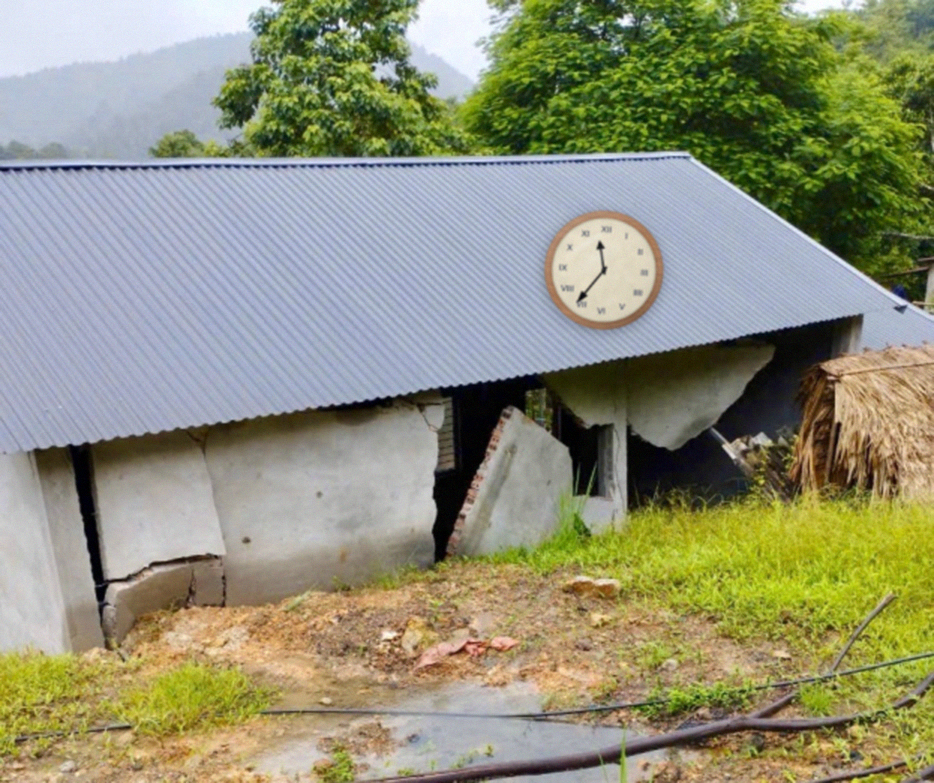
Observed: 11.36
